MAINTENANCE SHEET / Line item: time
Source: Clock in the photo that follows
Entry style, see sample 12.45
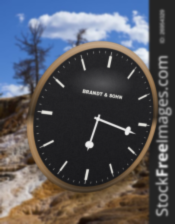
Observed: 6.17
